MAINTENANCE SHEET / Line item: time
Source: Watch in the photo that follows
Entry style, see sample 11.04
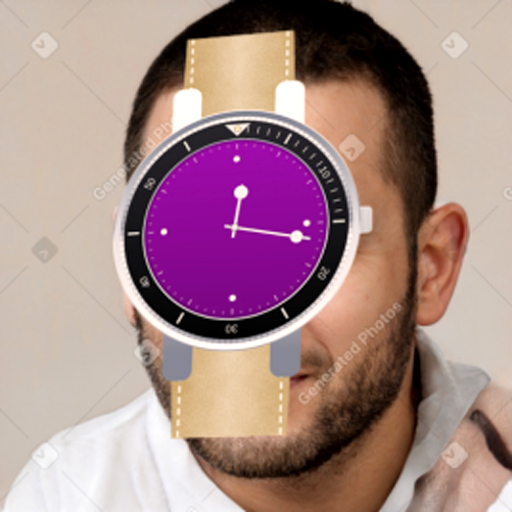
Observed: 12.17
